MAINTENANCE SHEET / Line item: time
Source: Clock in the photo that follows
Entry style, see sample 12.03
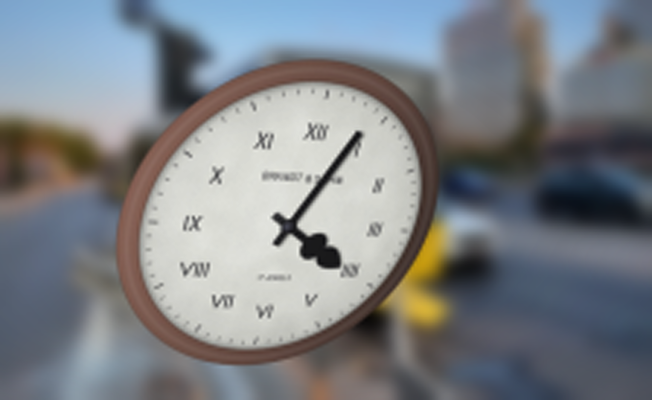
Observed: 4.04
